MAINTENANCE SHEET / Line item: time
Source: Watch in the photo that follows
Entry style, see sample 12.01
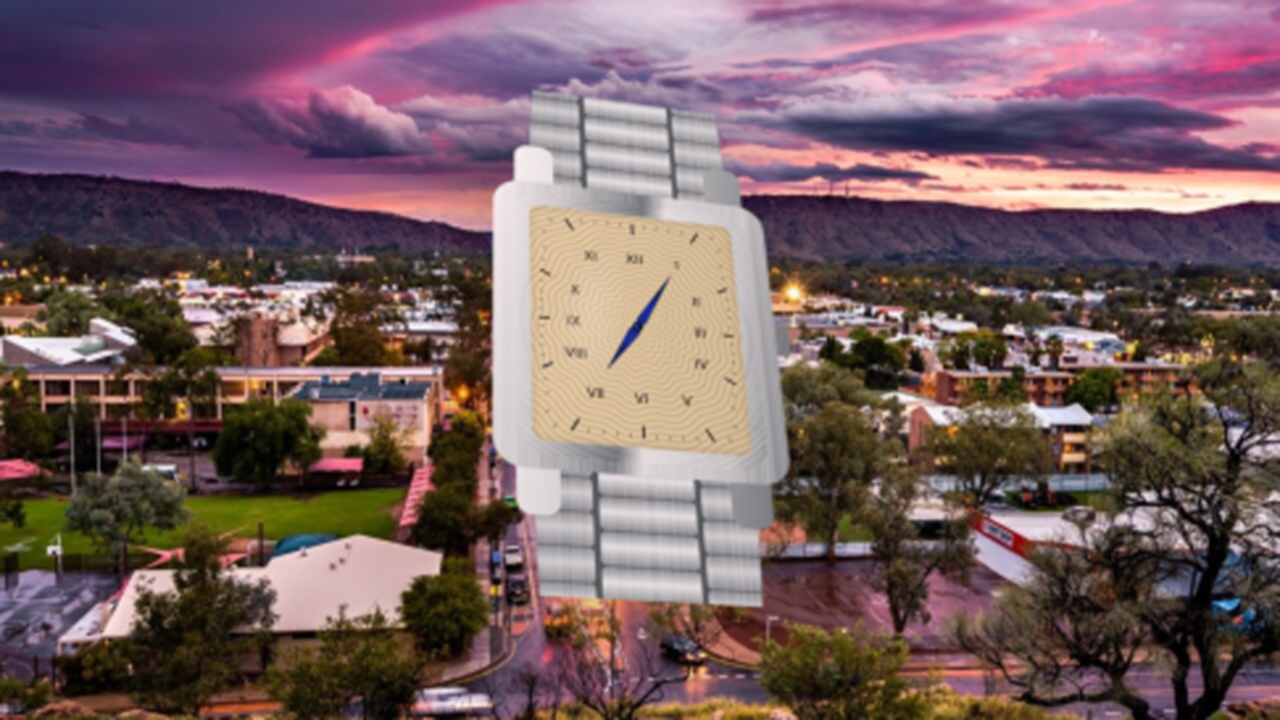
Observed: 7.05
